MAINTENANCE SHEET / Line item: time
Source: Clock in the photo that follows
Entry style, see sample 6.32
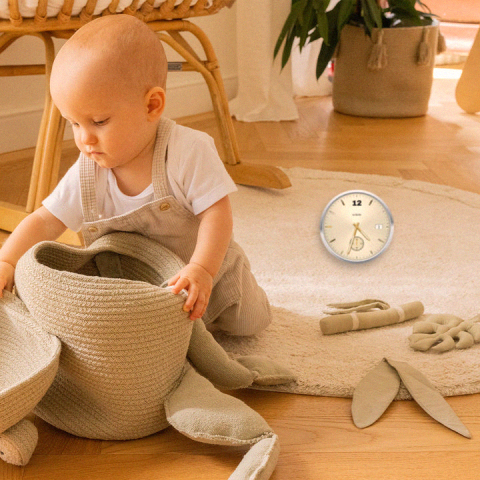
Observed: 4.33
